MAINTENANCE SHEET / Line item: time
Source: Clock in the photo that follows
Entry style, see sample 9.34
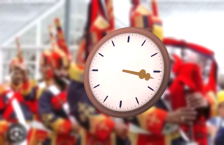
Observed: 3.17
